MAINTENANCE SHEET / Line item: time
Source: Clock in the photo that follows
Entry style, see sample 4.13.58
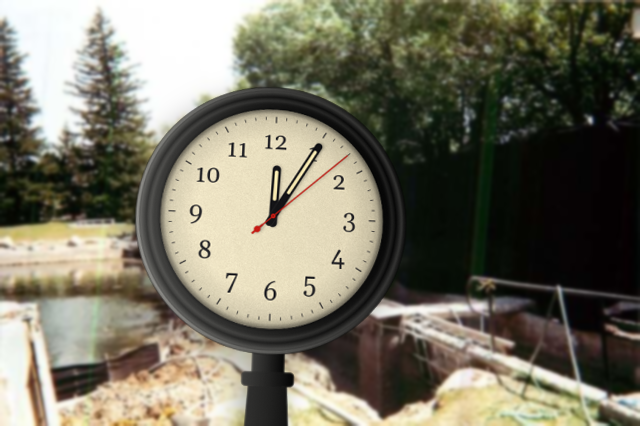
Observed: 12.05.08
